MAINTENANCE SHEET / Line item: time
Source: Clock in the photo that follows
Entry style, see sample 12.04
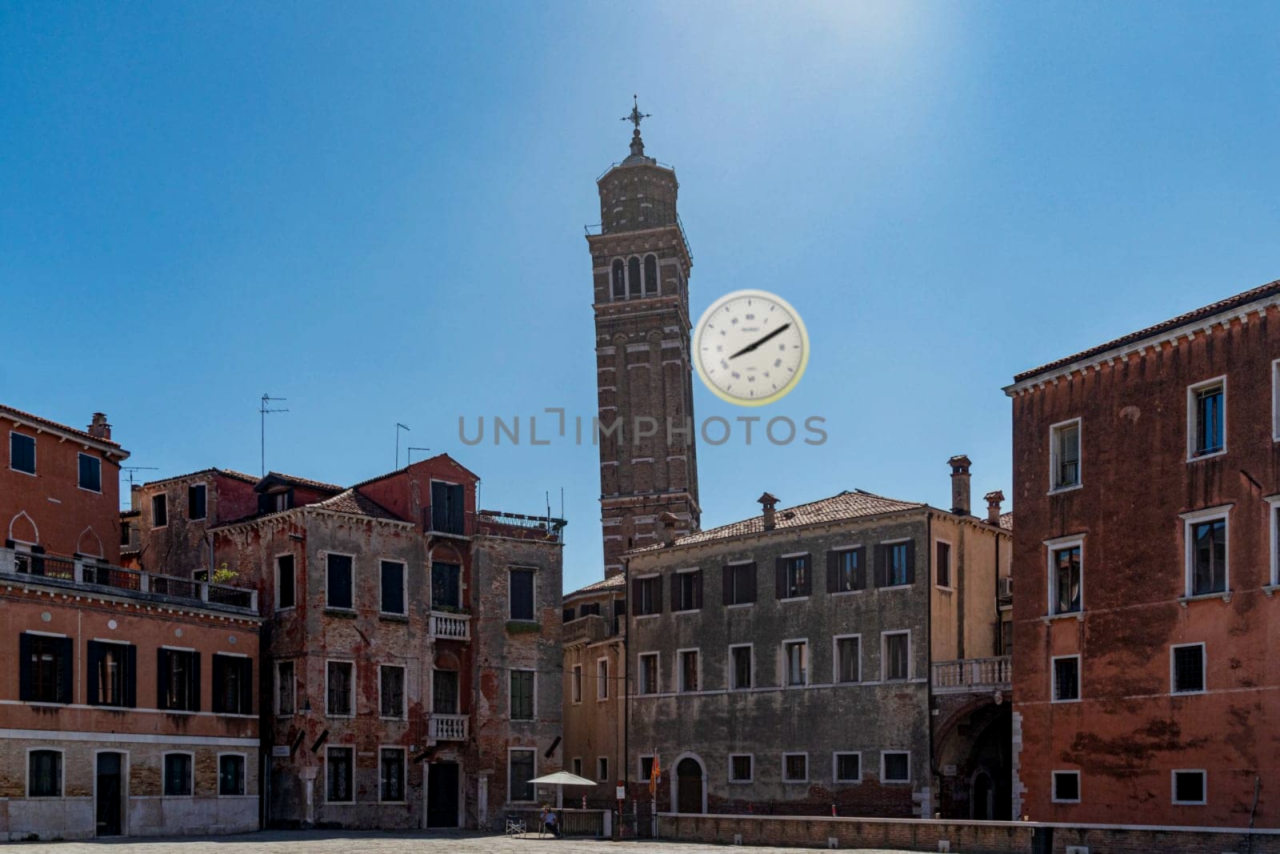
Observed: 8.10
